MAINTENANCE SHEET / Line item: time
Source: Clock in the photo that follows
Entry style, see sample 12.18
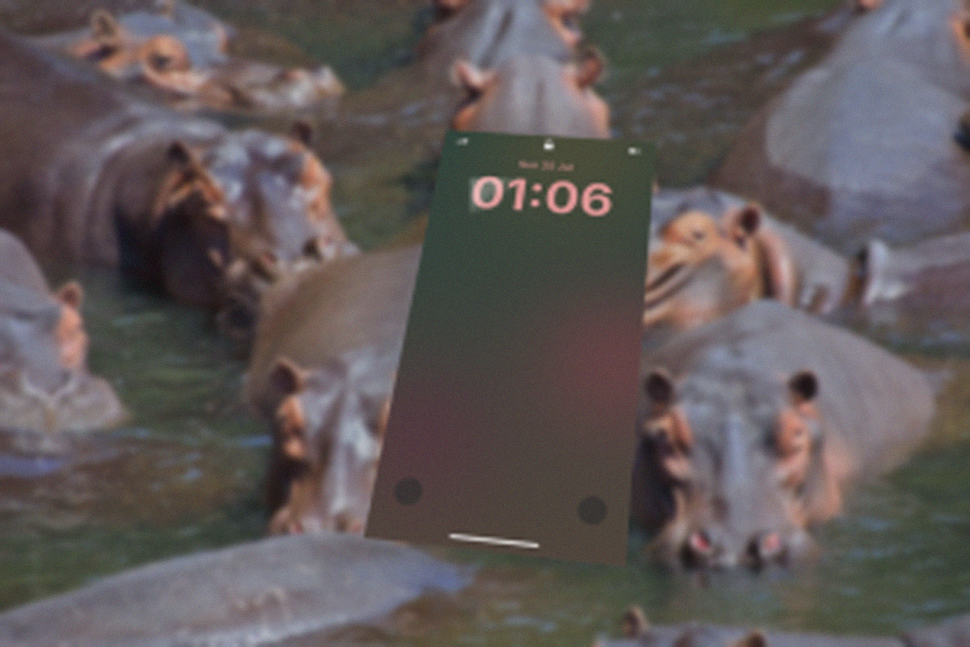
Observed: 1.06
